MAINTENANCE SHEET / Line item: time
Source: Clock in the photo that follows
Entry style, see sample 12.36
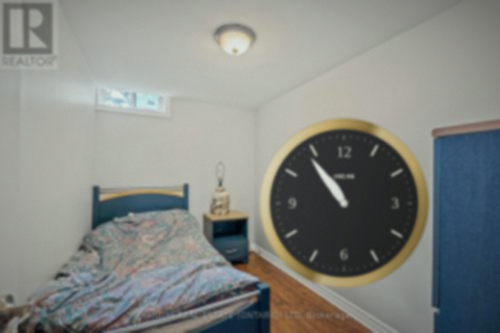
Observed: 10.54
